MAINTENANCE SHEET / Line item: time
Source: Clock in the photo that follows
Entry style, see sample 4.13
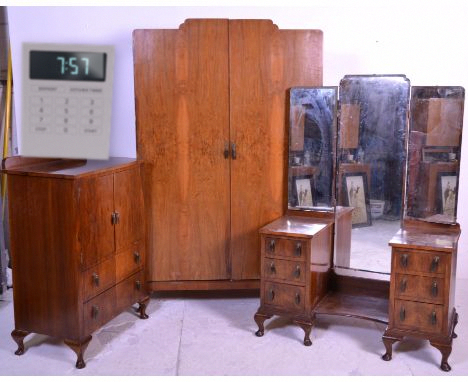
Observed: 7.57
